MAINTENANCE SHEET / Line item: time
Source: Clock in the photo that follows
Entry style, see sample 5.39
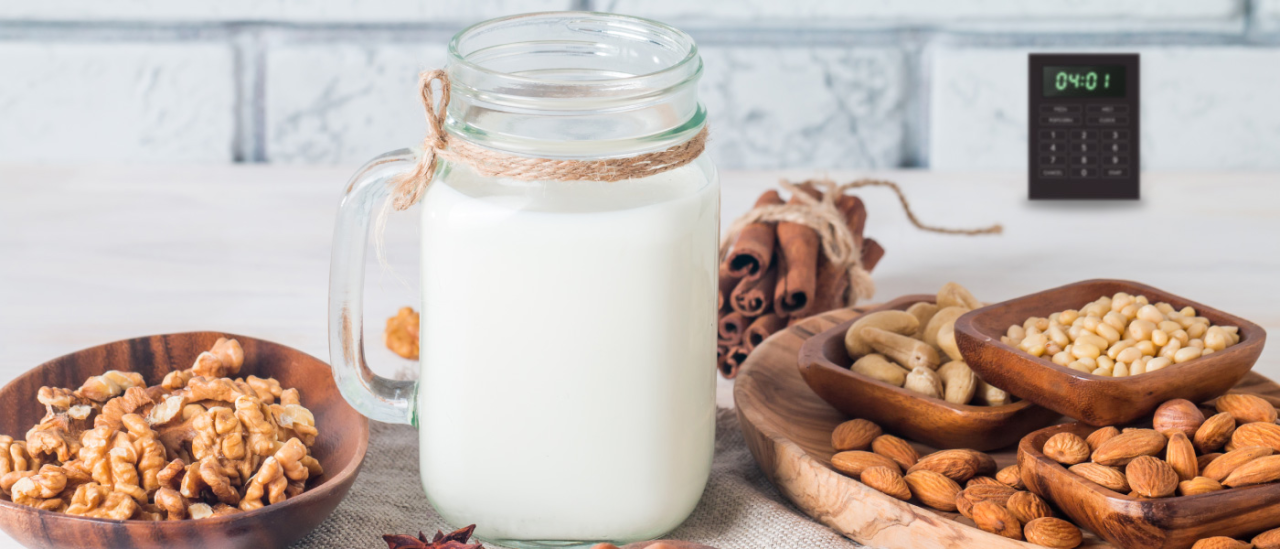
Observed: 4.01
